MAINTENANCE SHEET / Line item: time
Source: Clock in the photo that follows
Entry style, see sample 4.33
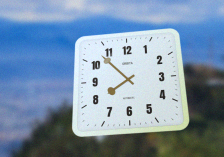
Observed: 7.53
